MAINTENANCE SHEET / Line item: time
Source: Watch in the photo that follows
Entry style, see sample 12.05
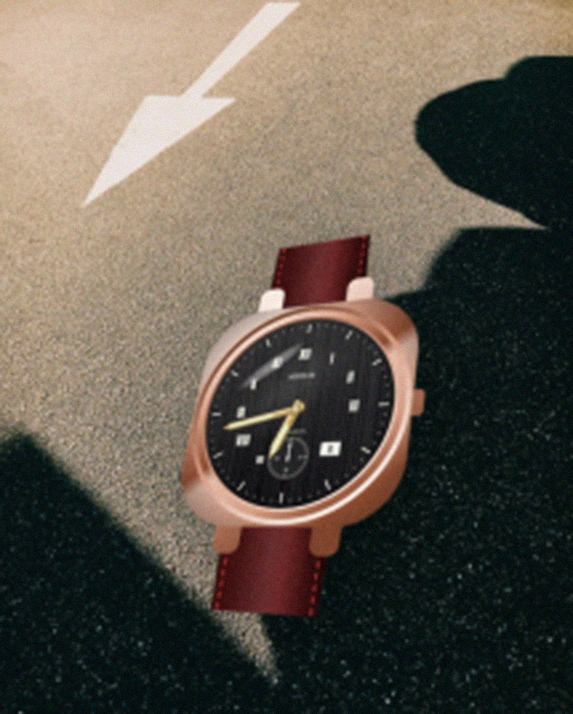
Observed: 6.43
